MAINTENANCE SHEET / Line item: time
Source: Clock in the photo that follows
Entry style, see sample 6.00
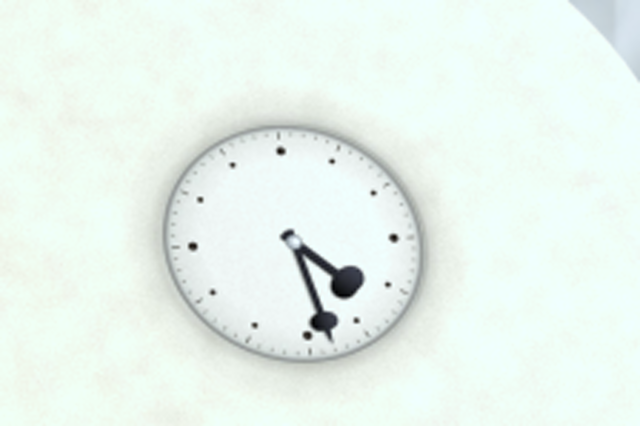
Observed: 4.28
